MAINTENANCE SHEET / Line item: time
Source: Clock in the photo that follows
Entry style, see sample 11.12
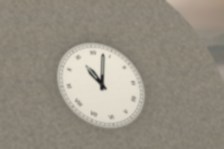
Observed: 11.03
